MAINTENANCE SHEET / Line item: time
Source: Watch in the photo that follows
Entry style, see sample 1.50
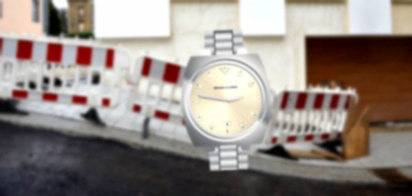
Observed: 2.47
